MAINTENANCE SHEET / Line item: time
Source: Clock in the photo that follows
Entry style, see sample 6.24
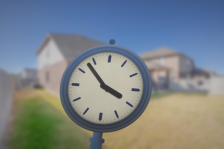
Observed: 3.53
